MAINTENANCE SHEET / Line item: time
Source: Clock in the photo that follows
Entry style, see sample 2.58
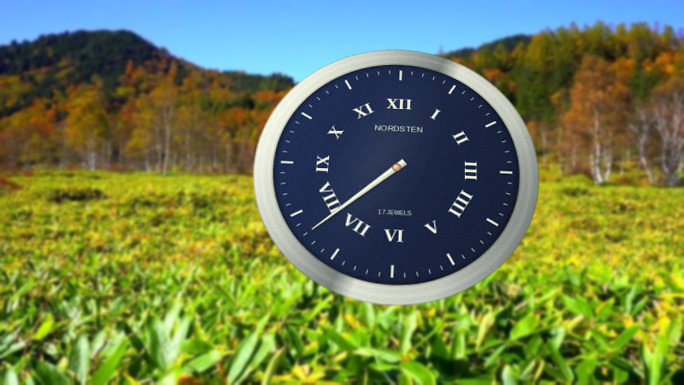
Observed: 7.38
